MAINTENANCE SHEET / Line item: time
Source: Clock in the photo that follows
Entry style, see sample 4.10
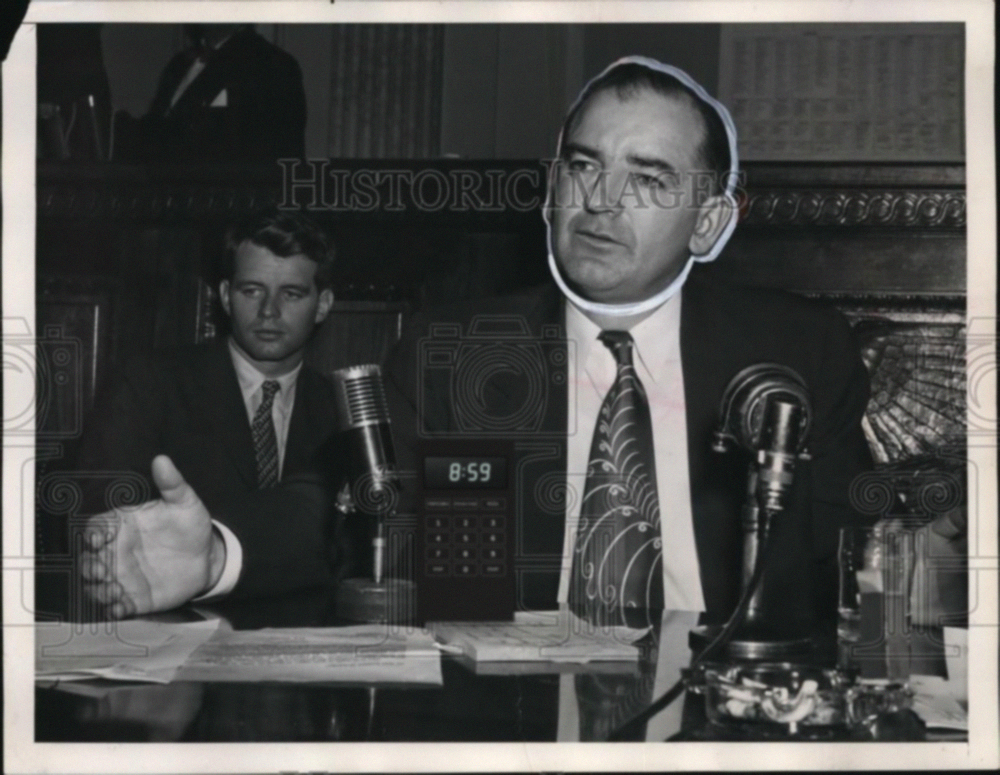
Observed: 8.59
